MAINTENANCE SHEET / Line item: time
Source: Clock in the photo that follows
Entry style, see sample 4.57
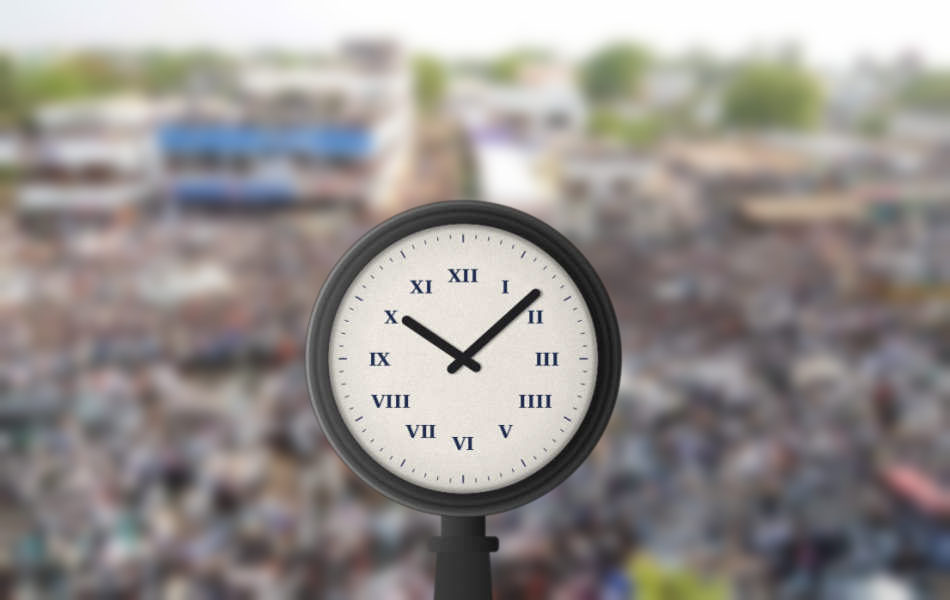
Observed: 10.08
